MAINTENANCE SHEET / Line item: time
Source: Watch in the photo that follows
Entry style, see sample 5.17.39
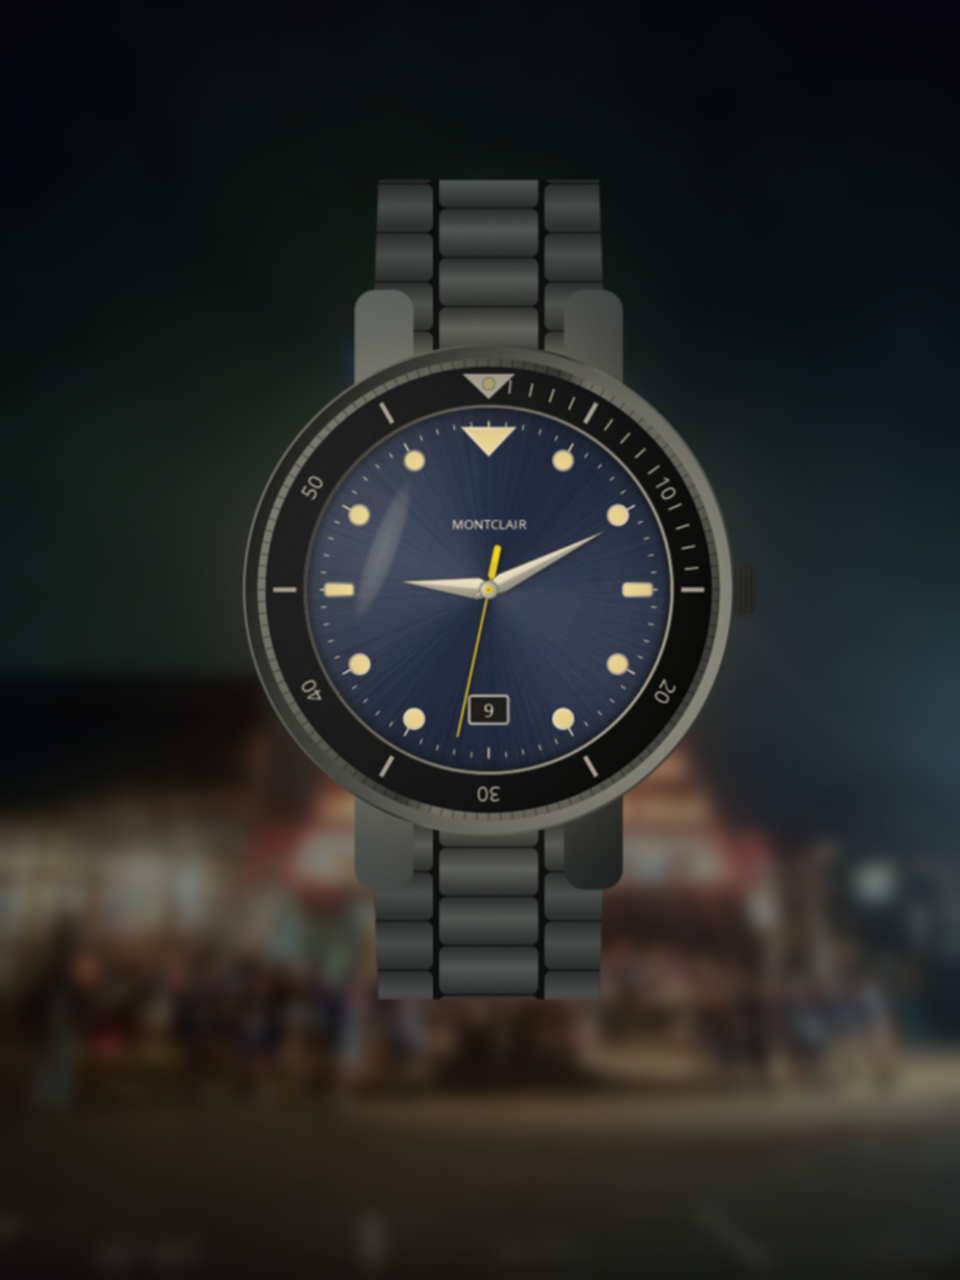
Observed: 9.10.32
